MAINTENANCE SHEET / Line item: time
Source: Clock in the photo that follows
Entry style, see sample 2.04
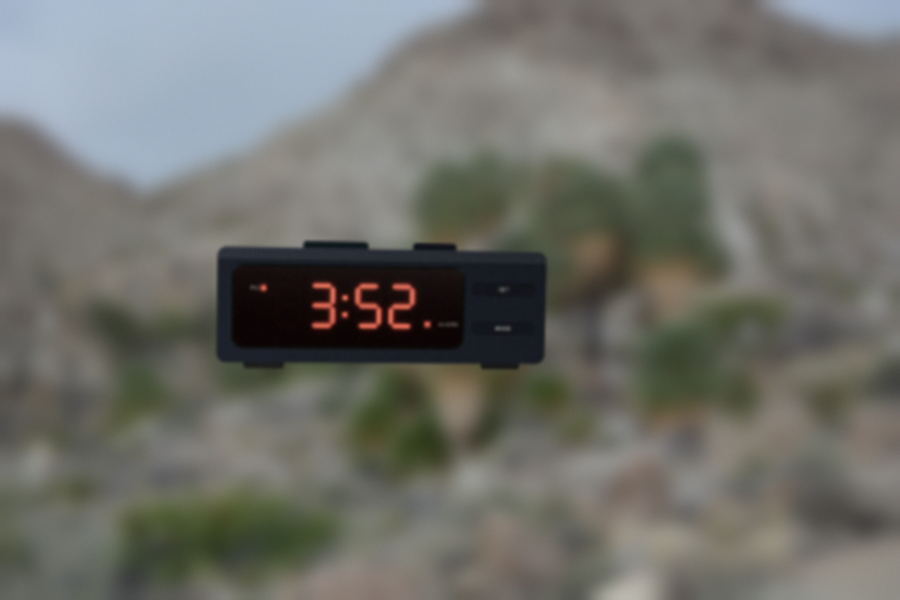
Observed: 3.52
